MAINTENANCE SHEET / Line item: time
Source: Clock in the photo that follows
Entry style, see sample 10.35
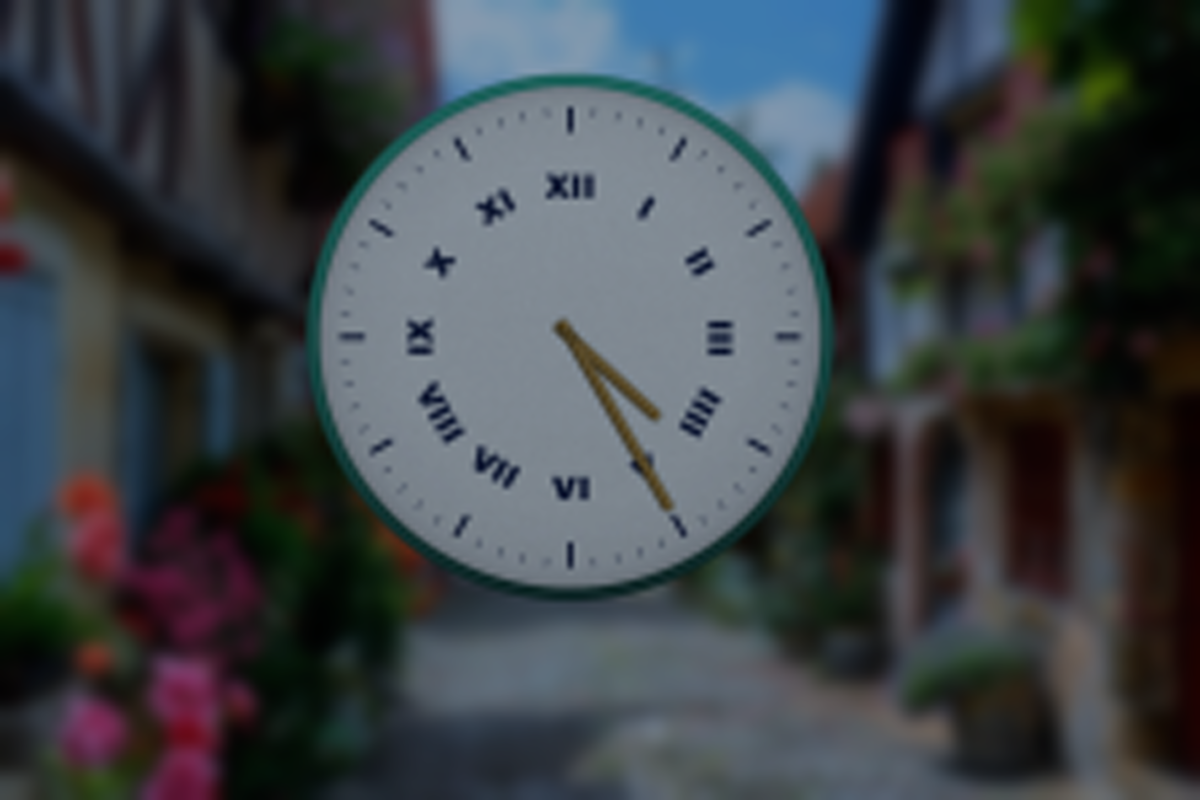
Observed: 4.25
